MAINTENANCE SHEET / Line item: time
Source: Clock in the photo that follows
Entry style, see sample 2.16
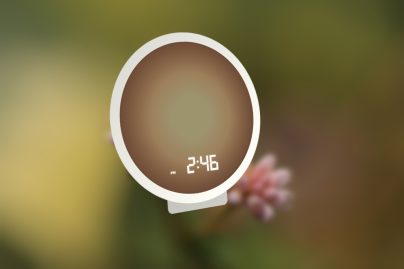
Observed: 2.46
